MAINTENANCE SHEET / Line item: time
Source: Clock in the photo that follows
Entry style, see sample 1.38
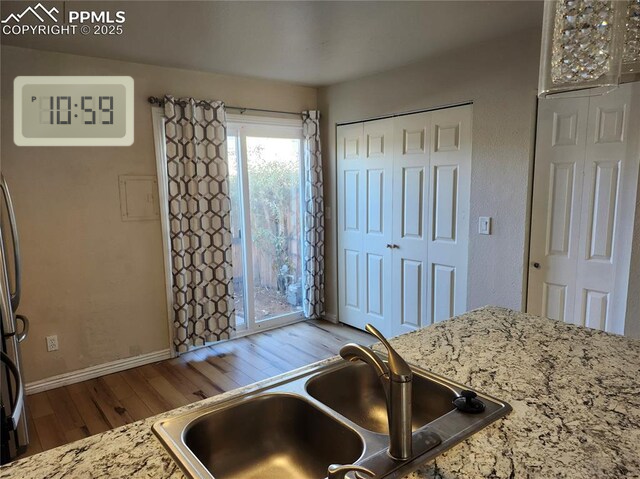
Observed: 10.59
